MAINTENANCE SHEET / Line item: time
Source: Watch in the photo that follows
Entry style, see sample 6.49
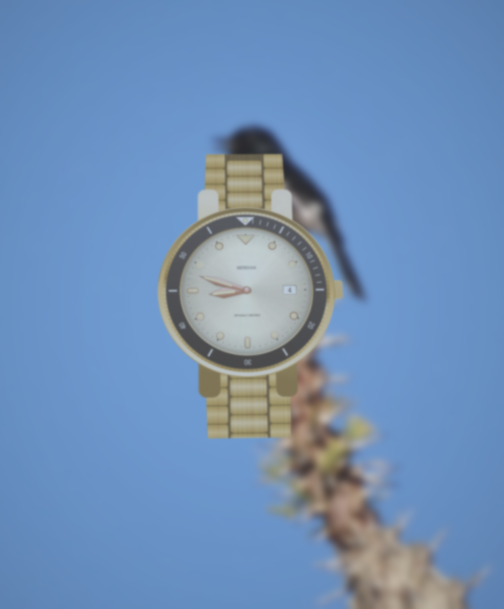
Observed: 8.48
